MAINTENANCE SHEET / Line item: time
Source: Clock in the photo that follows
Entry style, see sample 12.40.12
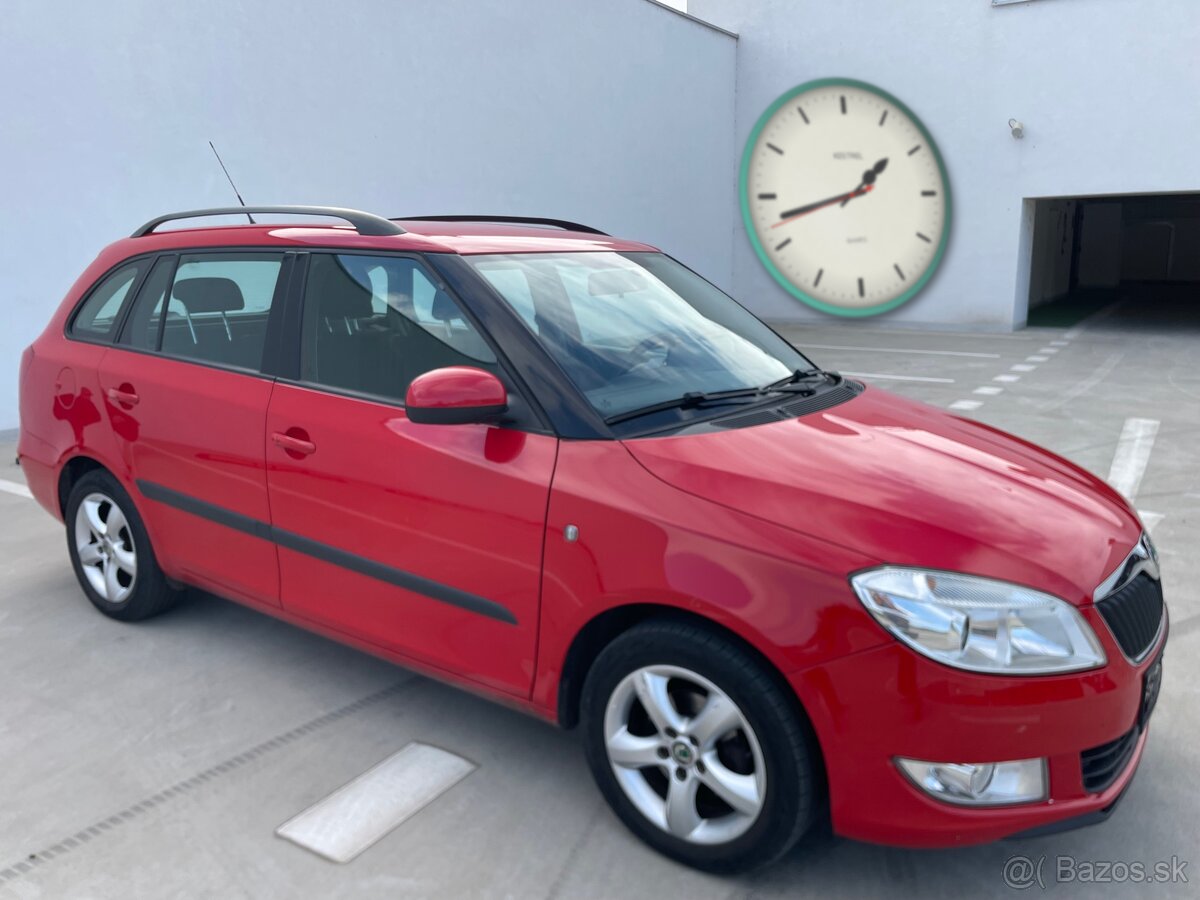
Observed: 1.42.42
